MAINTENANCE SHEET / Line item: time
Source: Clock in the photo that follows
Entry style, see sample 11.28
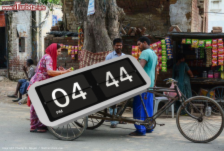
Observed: 4.44
